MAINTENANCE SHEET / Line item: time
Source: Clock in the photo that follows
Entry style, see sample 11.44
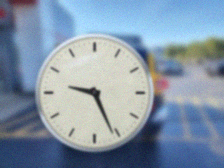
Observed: 9.26
